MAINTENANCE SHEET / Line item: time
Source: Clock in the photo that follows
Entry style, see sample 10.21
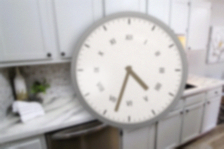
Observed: 4.33
